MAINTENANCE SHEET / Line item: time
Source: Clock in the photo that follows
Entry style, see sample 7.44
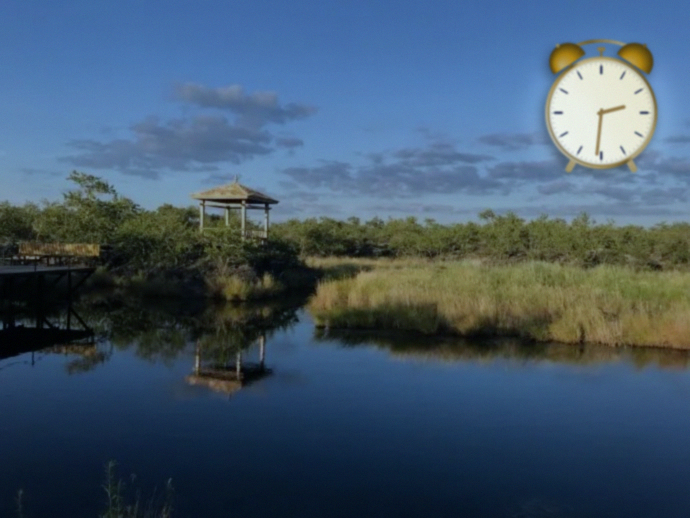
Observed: 2.31
